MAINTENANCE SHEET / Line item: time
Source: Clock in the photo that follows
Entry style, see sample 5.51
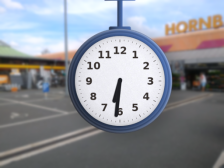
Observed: 6.31
